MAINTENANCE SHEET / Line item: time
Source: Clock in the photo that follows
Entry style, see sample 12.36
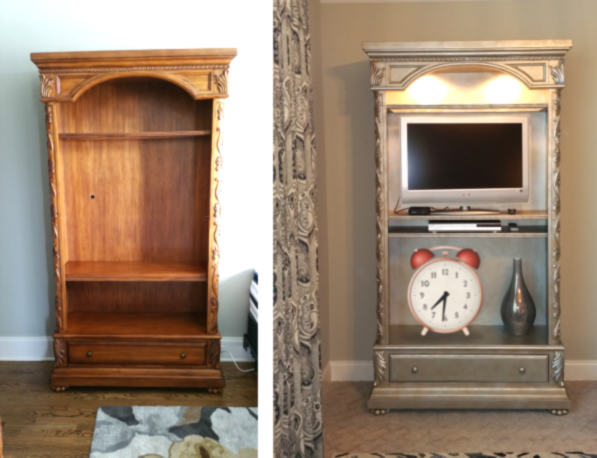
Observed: 7.31
